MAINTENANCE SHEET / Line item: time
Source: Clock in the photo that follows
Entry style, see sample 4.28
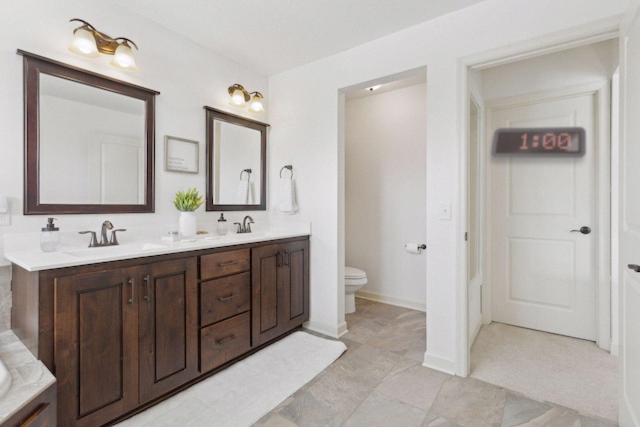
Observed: 1.00
